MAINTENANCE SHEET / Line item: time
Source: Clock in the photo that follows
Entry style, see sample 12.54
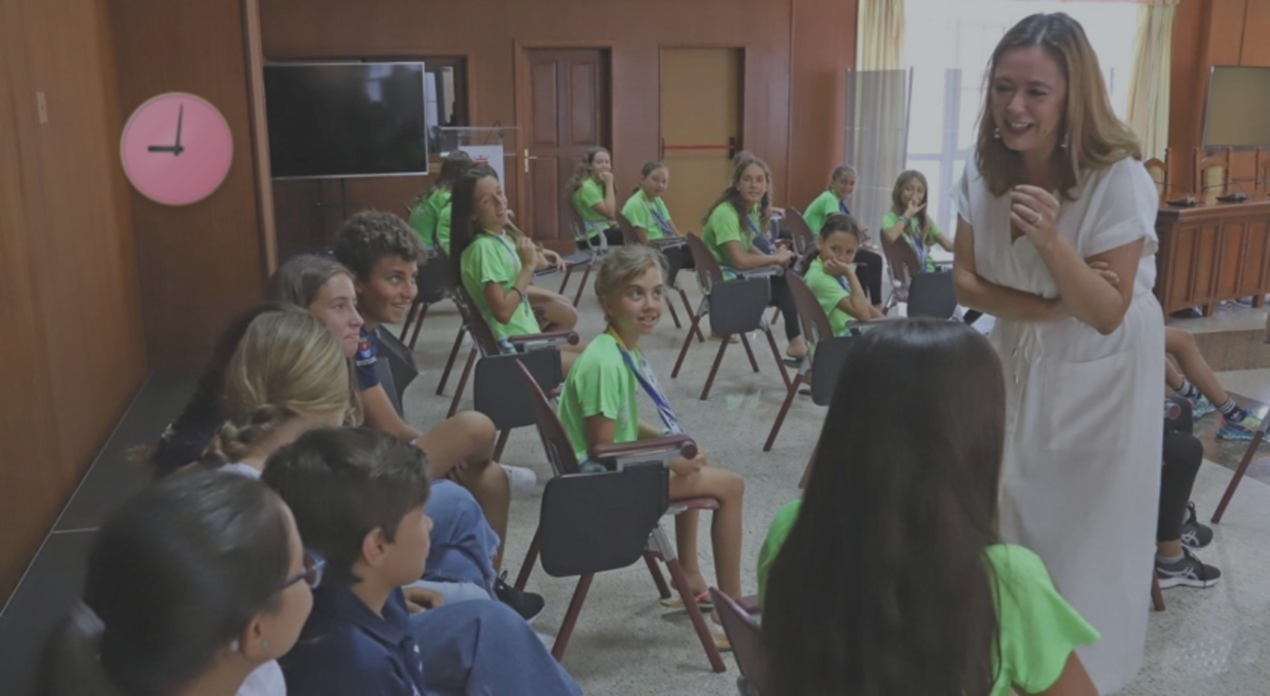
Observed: 9.01
